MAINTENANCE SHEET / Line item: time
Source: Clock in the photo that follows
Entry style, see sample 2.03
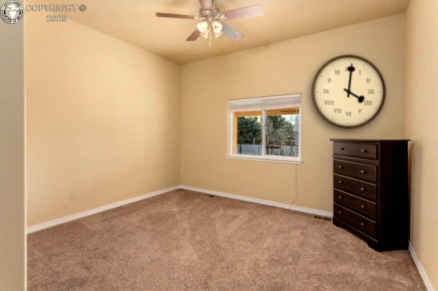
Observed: 4.01
